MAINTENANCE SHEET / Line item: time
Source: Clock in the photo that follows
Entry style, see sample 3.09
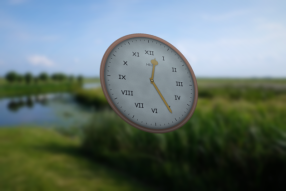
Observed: 12.25
